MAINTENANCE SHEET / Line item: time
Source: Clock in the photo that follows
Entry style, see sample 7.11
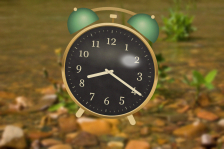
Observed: 8.20
